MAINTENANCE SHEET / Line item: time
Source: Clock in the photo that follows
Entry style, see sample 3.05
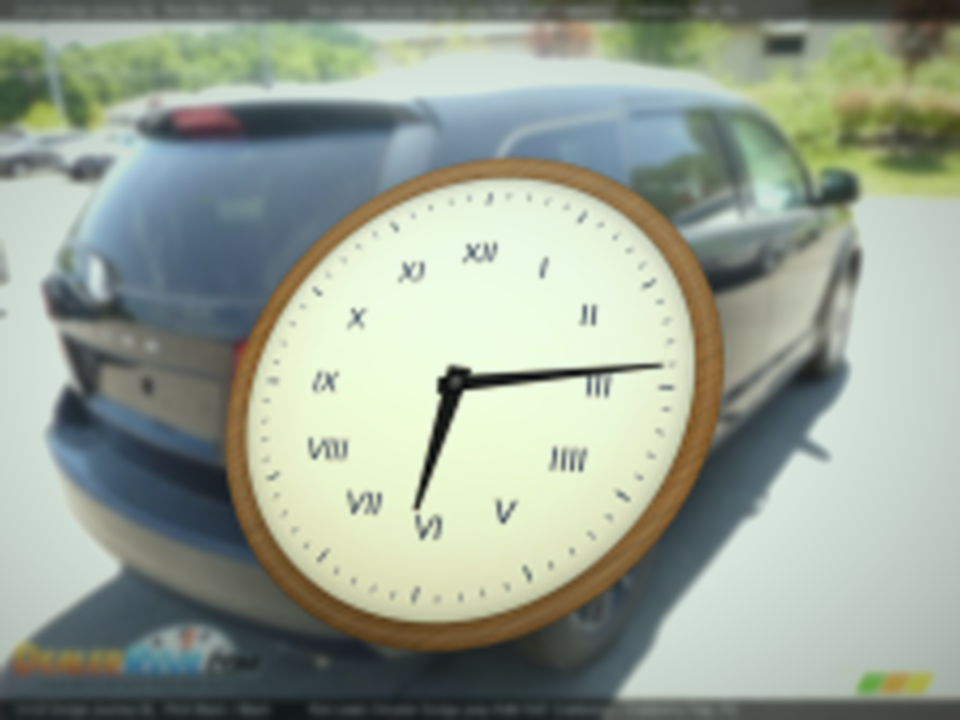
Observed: 6.14
